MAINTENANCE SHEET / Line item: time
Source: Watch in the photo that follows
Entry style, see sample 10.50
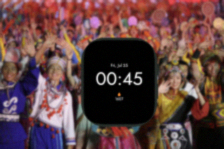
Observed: 0.45
